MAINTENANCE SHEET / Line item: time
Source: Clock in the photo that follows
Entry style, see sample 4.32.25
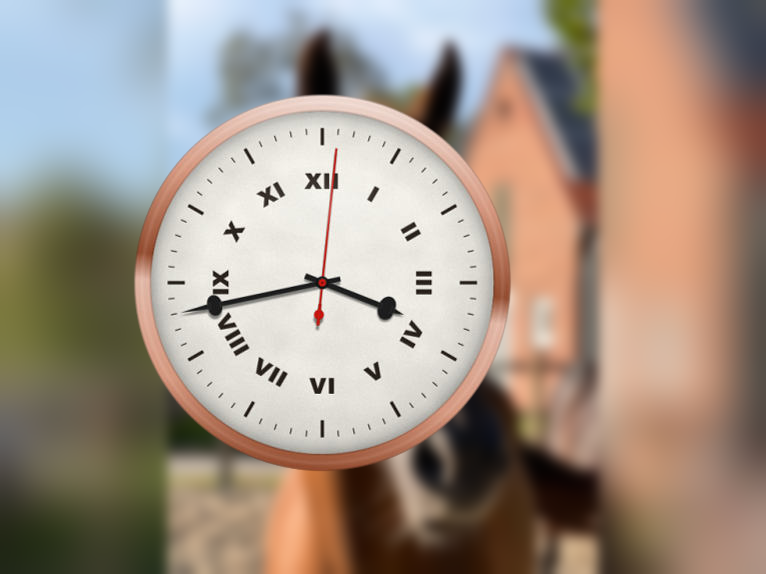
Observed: 3.43.01
